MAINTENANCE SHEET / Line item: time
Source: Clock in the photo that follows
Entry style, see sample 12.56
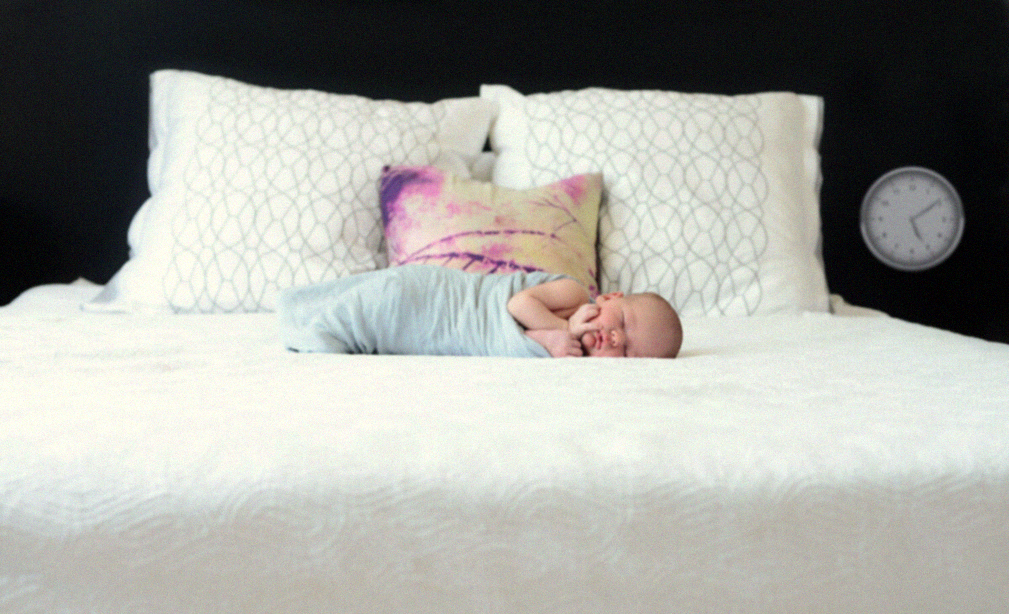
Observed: 5.09
